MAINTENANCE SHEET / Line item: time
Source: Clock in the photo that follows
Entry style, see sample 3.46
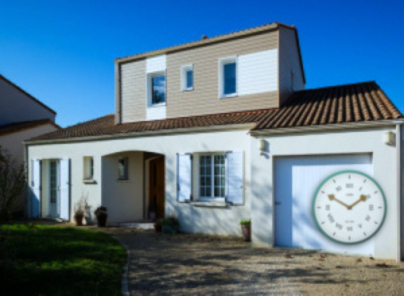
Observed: 1.50
